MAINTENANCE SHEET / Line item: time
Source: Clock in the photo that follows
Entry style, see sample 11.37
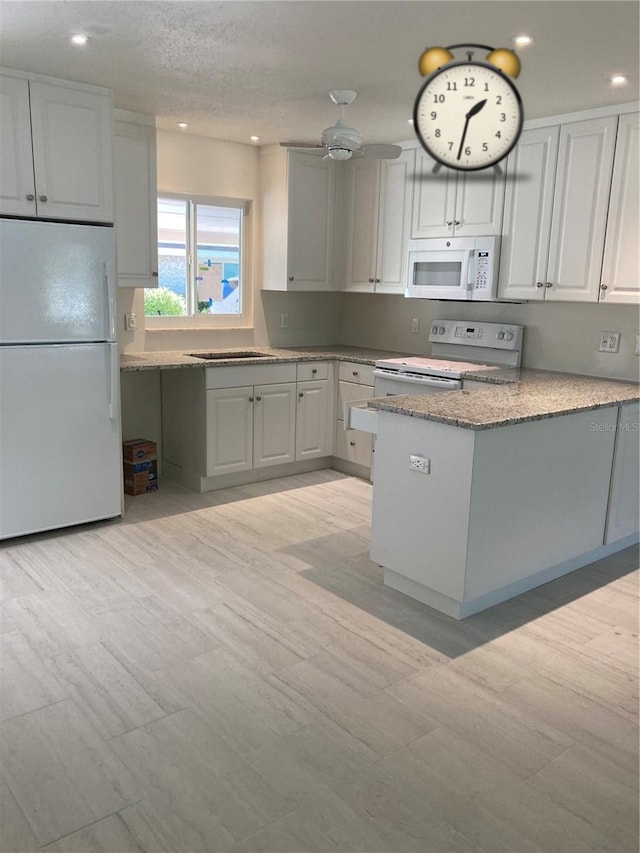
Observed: 1.32
